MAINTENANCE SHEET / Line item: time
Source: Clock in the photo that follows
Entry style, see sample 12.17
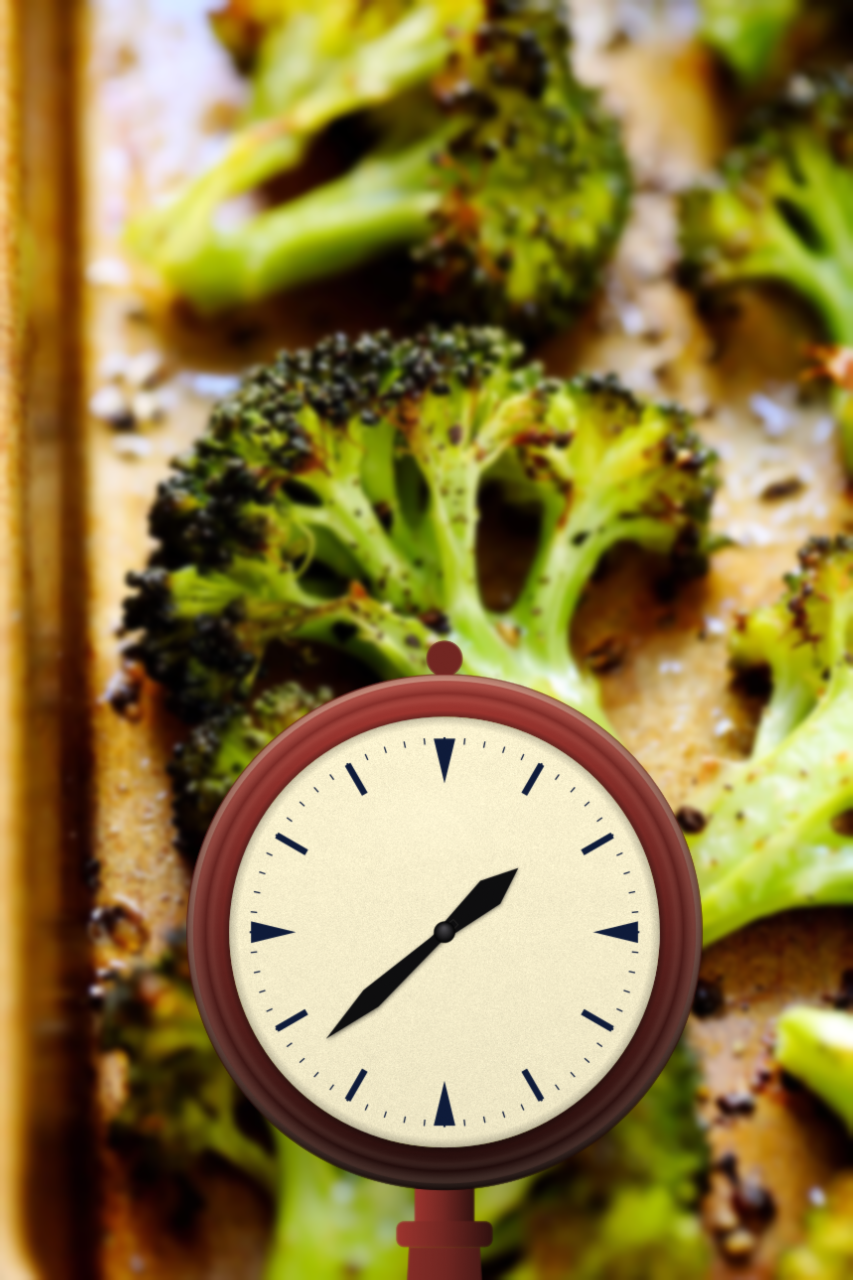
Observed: 1.38
